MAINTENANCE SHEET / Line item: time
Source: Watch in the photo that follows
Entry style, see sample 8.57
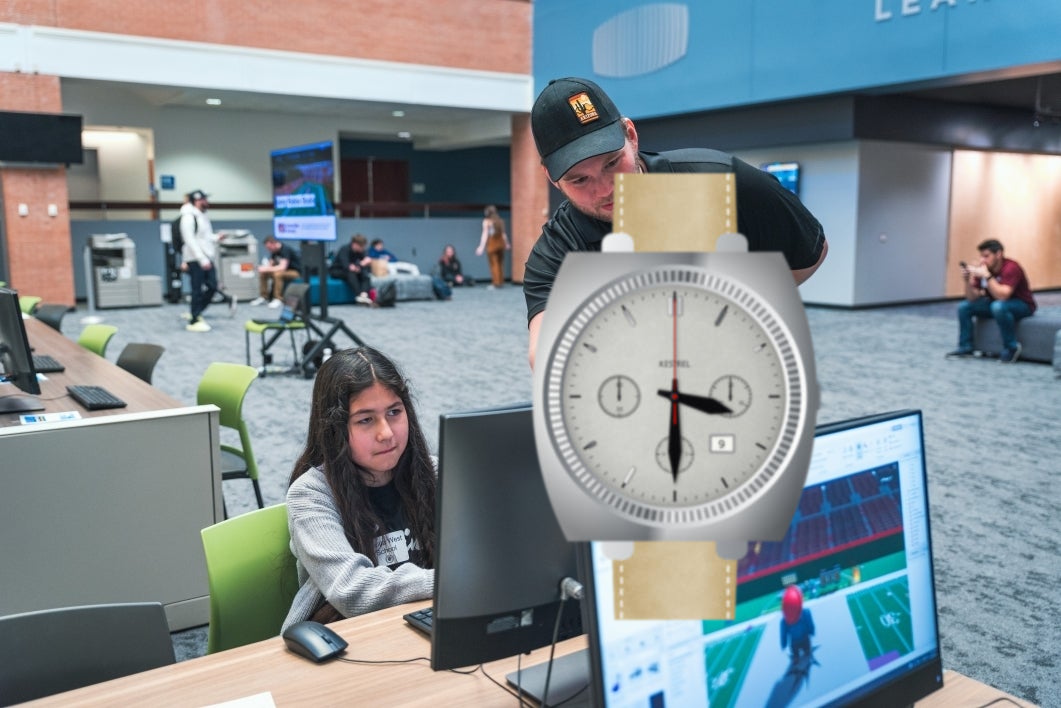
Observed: 3.30
